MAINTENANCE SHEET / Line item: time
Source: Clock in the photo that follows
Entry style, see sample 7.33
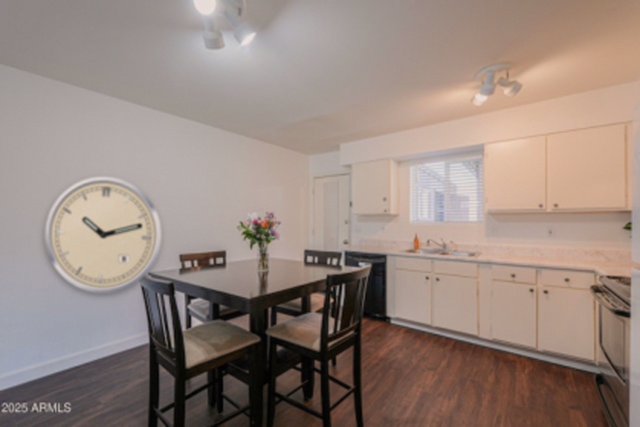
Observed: 10.12
